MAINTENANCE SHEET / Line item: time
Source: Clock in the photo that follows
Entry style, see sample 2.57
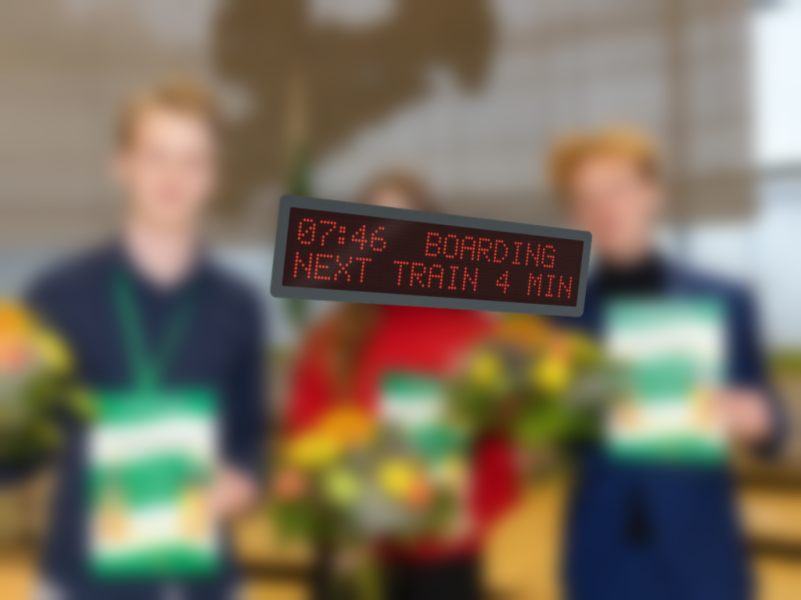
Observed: 7.46
